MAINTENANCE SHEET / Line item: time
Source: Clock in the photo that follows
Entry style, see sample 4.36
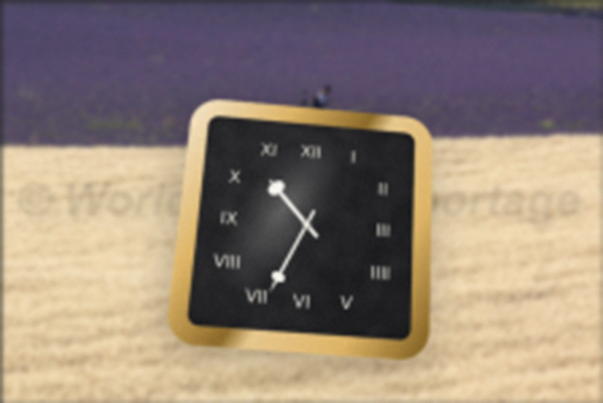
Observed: 10.34
